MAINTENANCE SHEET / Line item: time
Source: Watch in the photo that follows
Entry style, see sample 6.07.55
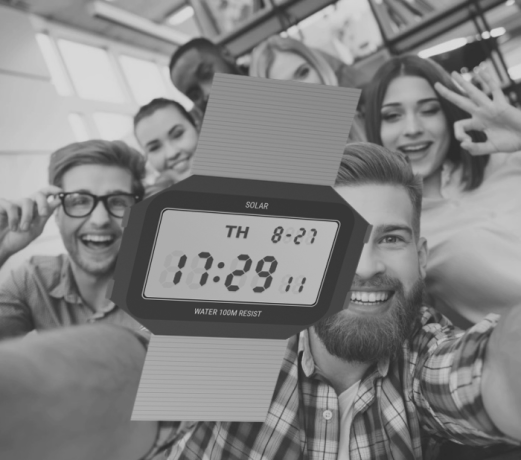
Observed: 17.29.11
